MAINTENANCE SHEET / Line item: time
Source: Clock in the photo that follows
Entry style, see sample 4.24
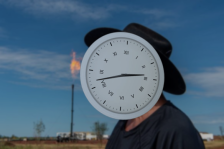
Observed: 2.42
